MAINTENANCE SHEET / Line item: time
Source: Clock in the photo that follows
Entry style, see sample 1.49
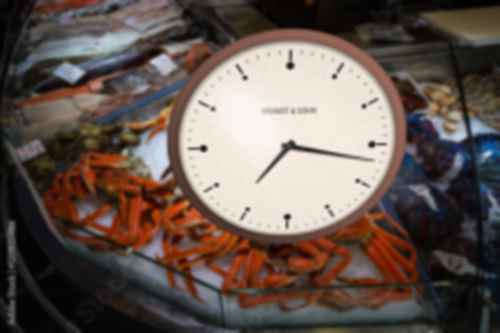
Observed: 7.17
